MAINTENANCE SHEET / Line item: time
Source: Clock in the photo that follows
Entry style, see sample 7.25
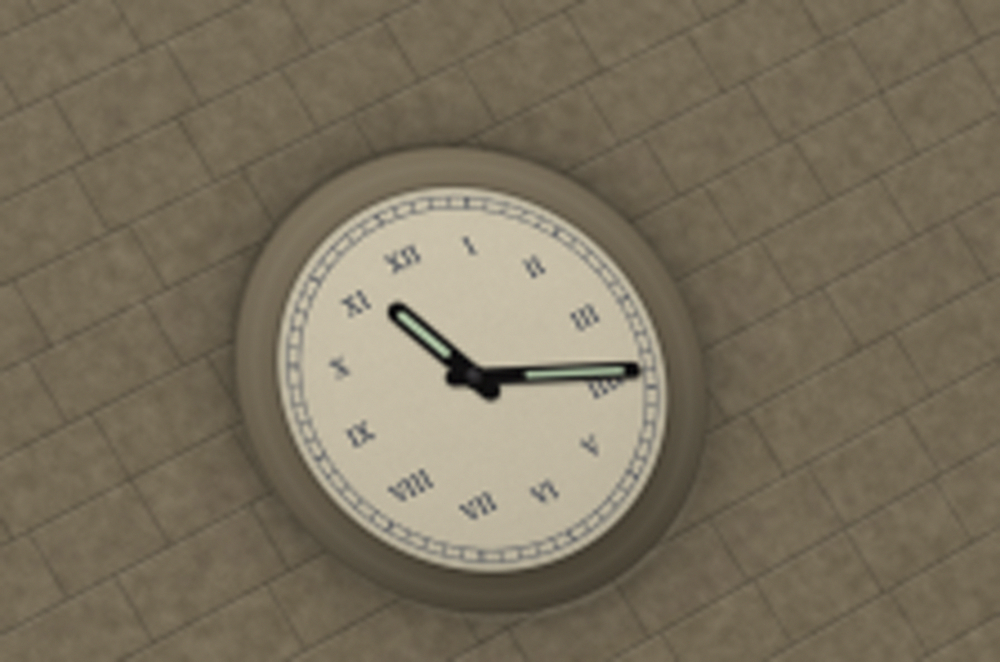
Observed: 11.19
